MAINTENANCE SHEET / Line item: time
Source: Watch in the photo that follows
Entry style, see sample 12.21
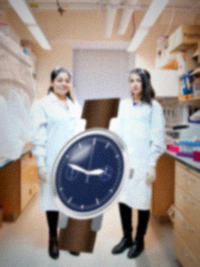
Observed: 2.48
